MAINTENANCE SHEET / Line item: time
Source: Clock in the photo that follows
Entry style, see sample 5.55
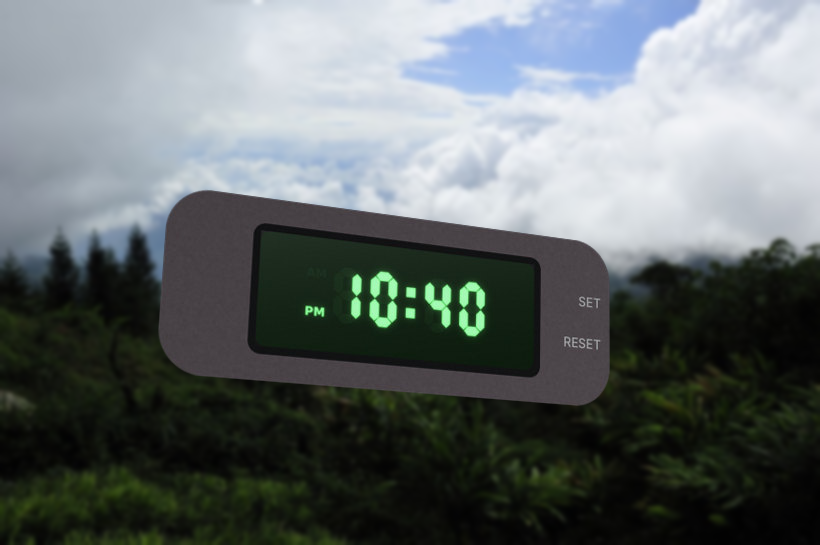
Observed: 10.40
